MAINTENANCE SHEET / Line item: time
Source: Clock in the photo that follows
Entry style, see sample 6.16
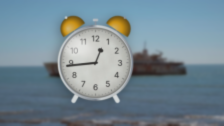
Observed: 12.44
